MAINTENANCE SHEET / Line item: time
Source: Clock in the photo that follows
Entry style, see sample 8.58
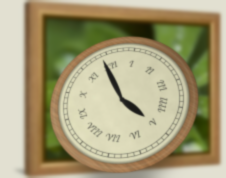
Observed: 4.59
